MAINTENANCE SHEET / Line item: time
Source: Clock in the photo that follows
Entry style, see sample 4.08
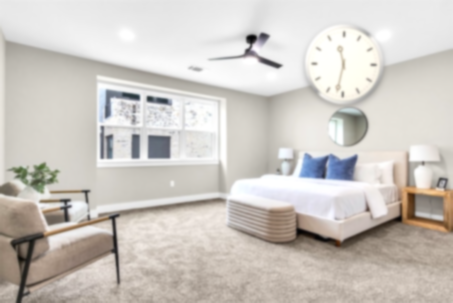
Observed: 11.32
